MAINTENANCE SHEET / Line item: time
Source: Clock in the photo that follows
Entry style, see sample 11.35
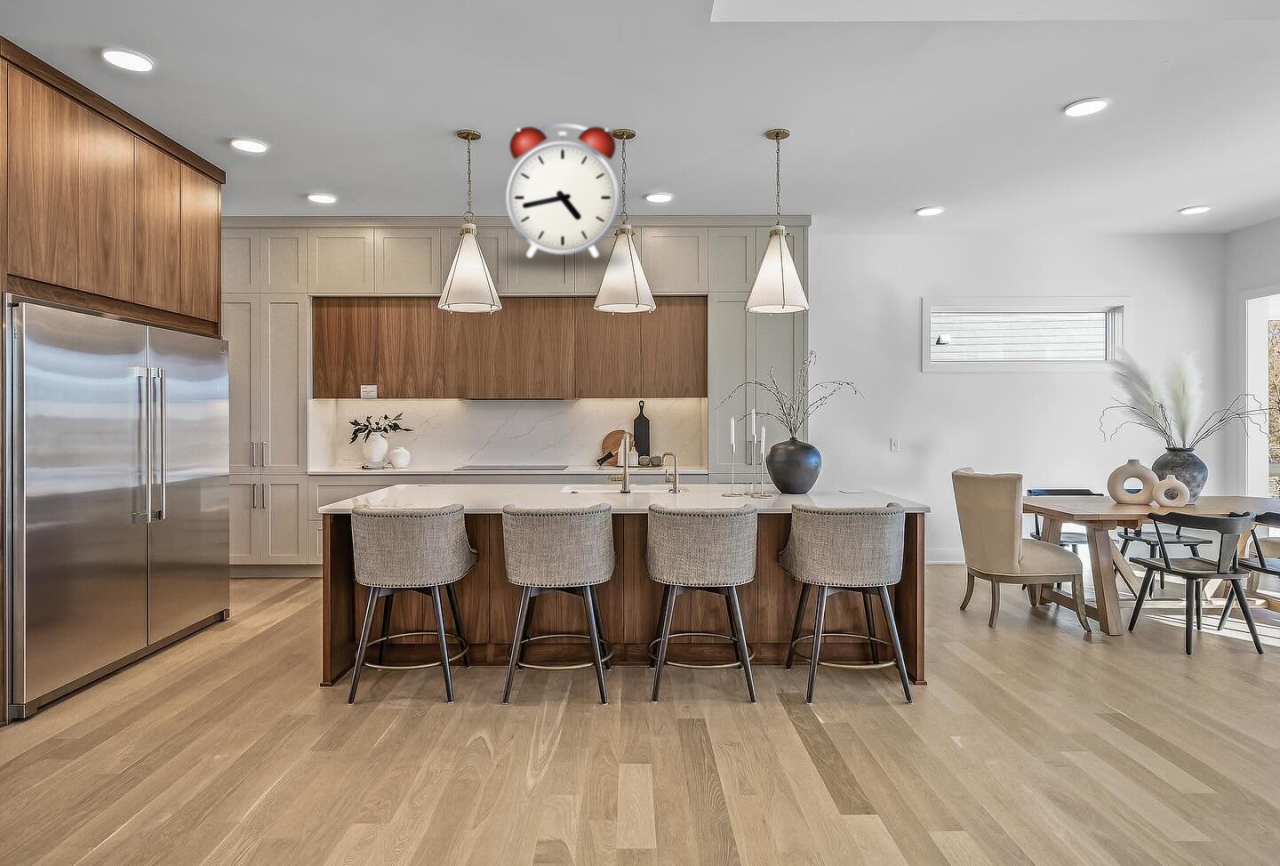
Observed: 4.43
